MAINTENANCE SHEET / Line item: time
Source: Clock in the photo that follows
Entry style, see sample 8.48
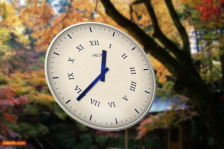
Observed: 12.39
